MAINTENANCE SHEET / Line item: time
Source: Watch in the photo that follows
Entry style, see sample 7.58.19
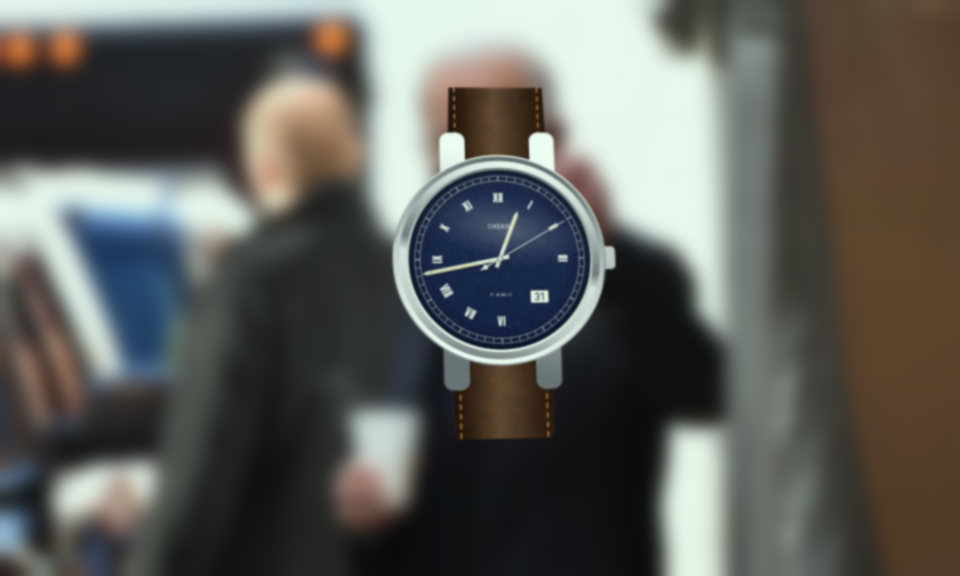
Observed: 12.43.10
